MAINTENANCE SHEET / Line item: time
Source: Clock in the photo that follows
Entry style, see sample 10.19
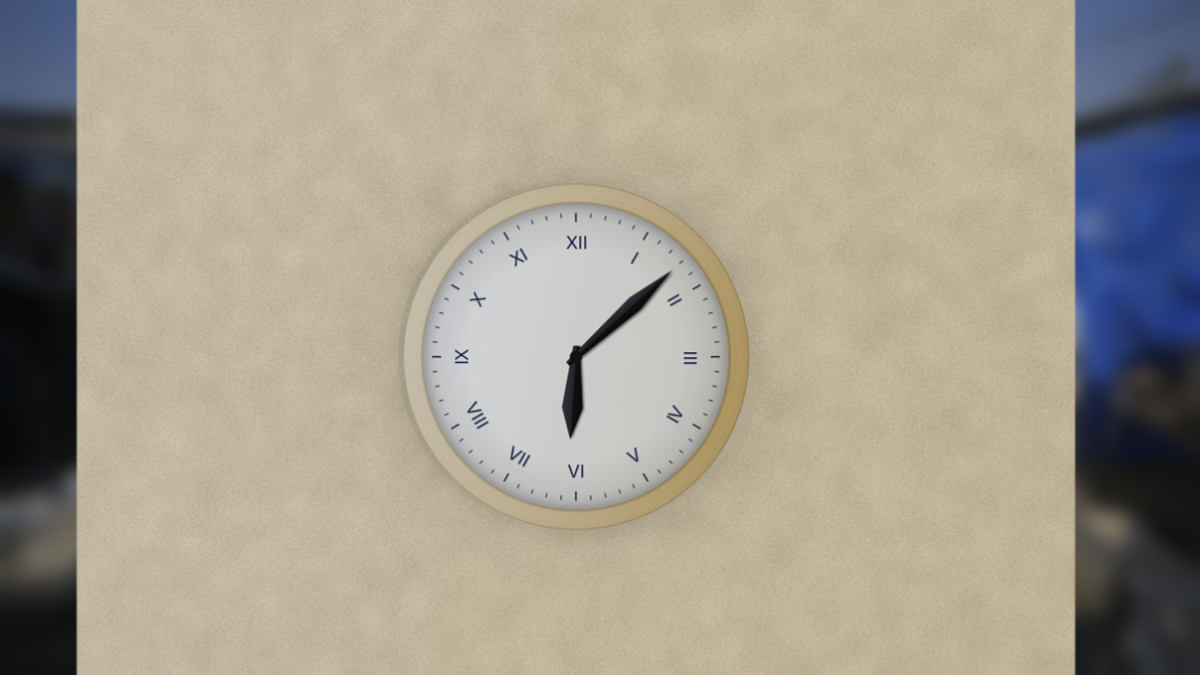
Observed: 6.08
